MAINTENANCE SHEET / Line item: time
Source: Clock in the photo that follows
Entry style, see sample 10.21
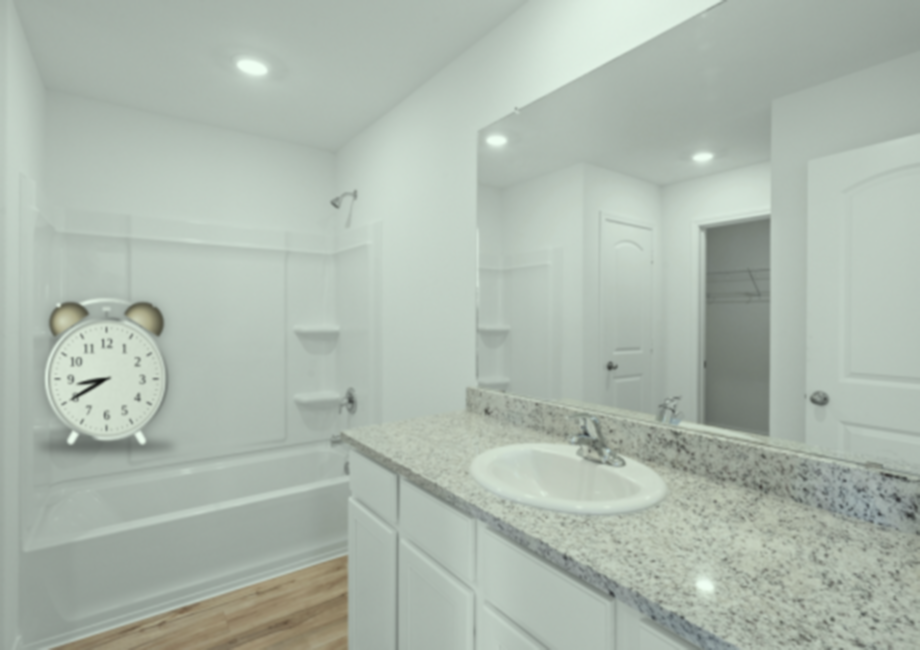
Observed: 8.40
